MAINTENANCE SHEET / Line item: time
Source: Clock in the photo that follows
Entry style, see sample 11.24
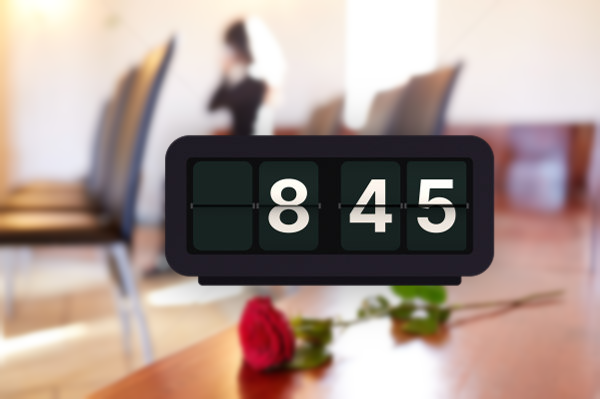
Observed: 8.45
